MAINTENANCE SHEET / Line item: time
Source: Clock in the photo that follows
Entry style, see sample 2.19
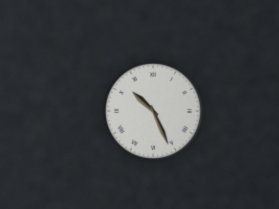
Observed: 10.26
